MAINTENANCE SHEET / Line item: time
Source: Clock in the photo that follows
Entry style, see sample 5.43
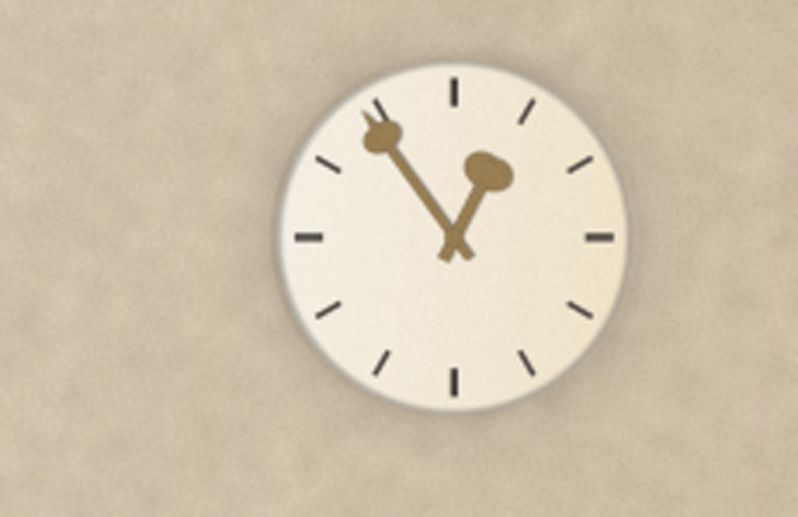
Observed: 12.54
